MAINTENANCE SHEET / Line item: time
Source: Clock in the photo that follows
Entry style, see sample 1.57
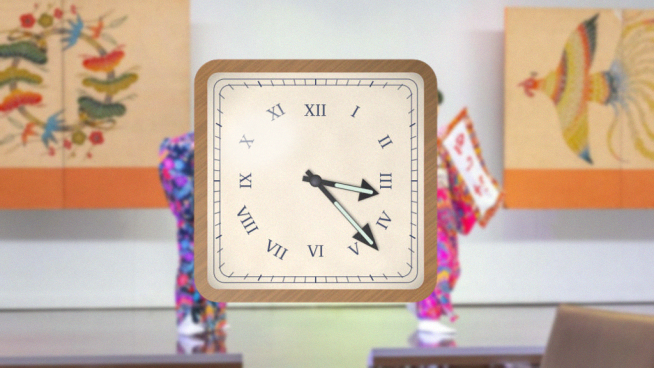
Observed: 3.23
